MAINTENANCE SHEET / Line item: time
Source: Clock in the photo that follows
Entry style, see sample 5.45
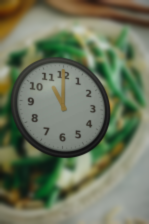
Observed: 11.00
